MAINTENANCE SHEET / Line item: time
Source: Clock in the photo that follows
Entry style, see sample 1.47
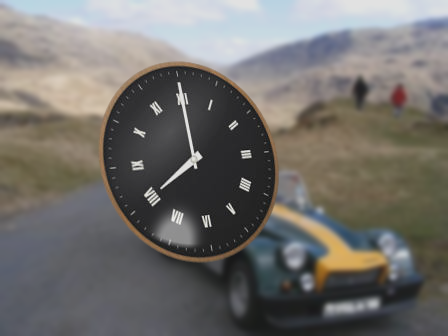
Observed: 8.00
